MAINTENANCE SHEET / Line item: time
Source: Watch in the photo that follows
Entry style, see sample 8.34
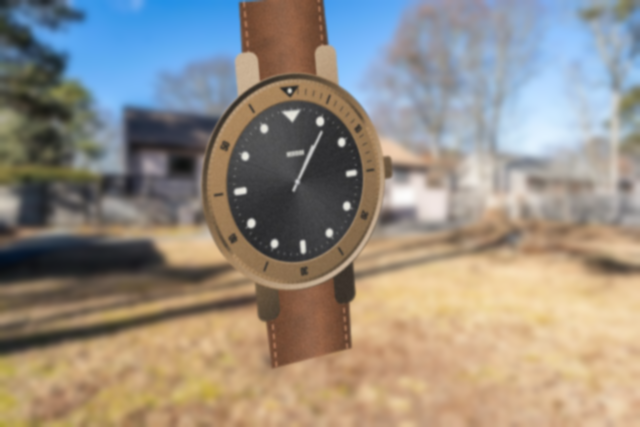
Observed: 1.06
